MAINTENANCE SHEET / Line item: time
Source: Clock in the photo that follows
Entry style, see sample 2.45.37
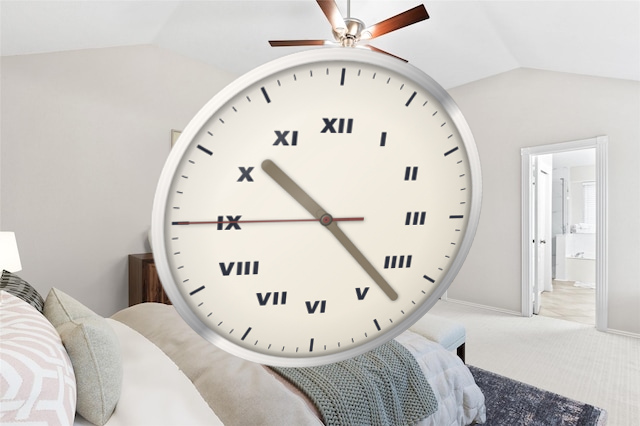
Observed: 10.22.45
